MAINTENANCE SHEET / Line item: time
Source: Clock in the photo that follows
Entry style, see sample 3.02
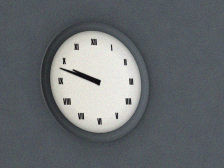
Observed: 9.48
